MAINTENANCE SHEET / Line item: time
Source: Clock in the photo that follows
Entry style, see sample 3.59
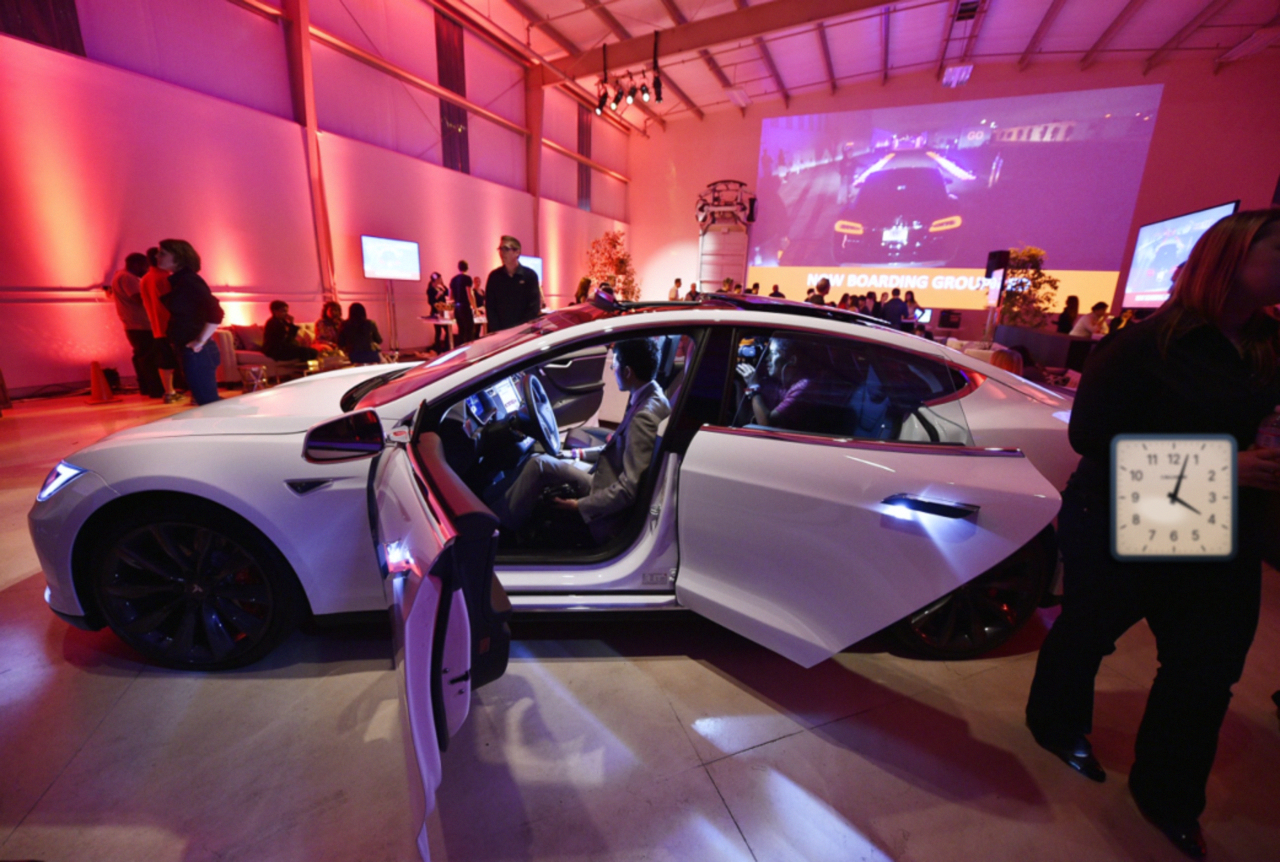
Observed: 4.03
